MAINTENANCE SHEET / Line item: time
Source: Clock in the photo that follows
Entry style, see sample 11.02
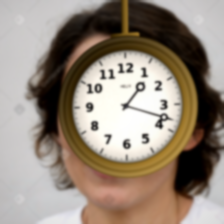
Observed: 1.18
